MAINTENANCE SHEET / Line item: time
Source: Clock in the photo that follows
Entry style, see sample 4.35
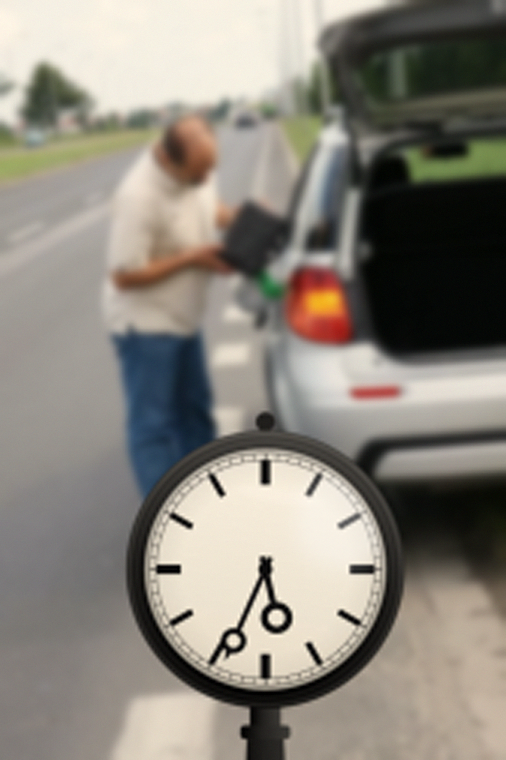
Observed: 5.34
